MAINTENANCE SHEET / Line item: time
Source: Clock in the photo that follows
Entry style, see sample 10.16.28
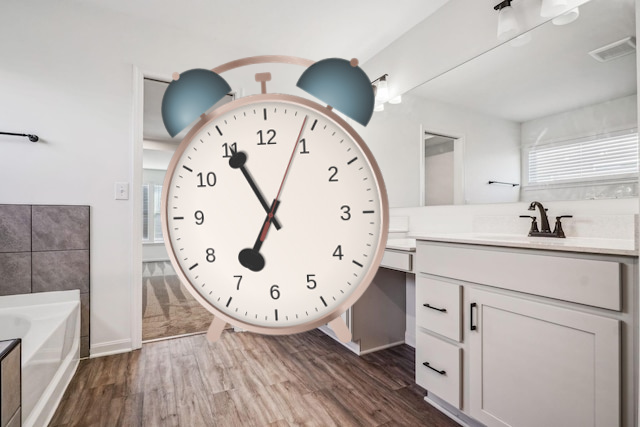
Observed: 6.55.04
